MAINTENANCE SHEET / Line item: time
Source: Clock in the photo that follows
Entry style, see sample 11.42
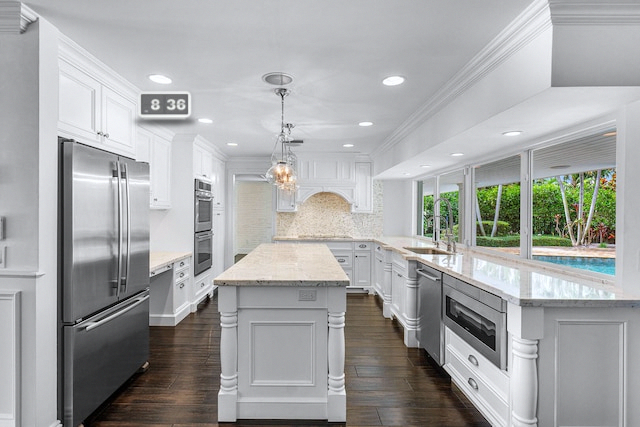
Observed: 8.36
